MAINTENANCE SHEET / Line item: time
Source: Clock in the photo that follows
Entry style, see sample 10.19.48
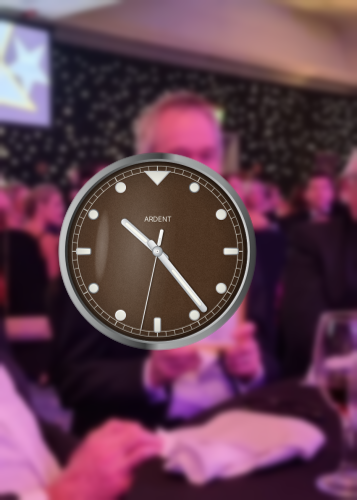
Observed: 10.23.32
